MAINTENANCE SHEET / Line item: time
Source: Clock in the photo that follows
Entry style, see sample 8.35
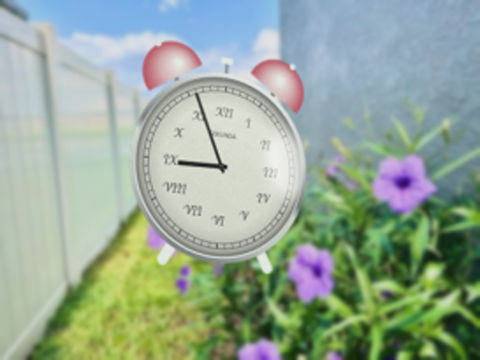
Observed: 8.56
